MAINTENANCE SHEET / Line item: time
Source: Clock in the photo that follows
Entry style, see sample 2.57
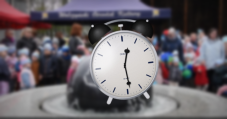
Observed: 12.29
